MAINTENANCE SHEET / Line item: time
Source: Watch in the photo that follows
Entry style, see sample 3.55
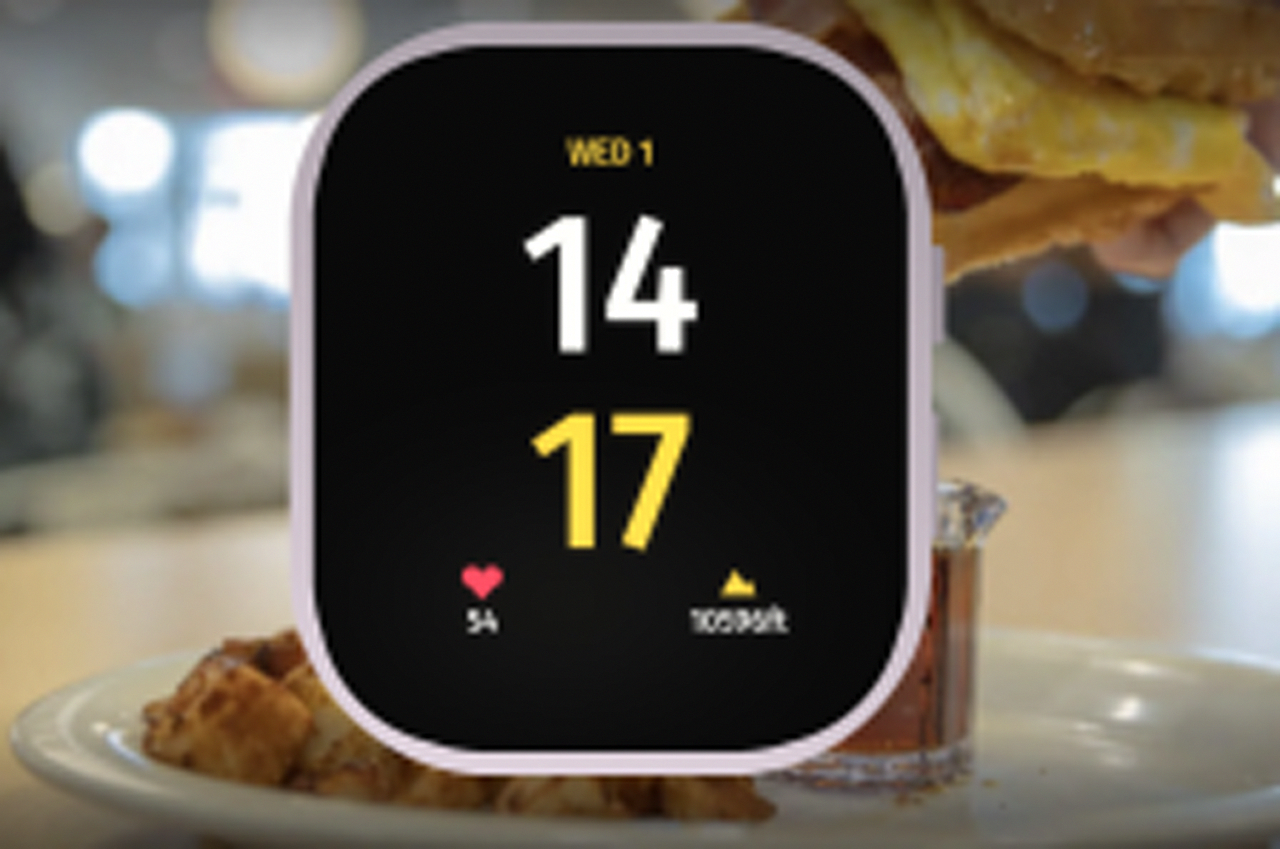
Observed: 14.17
